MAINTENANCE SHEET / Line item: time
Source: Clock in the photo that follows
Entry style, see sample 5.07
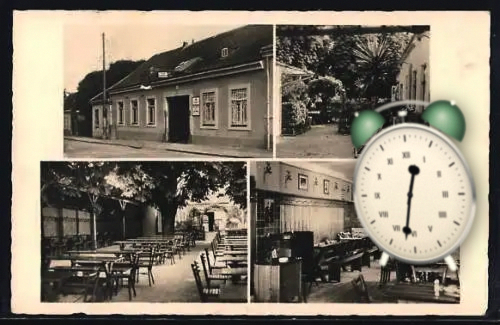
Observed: 12.32
